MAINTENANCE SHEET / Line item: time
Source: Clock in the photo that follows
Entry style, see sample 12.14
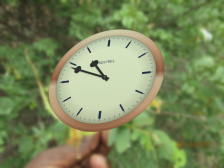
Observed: 10.49
